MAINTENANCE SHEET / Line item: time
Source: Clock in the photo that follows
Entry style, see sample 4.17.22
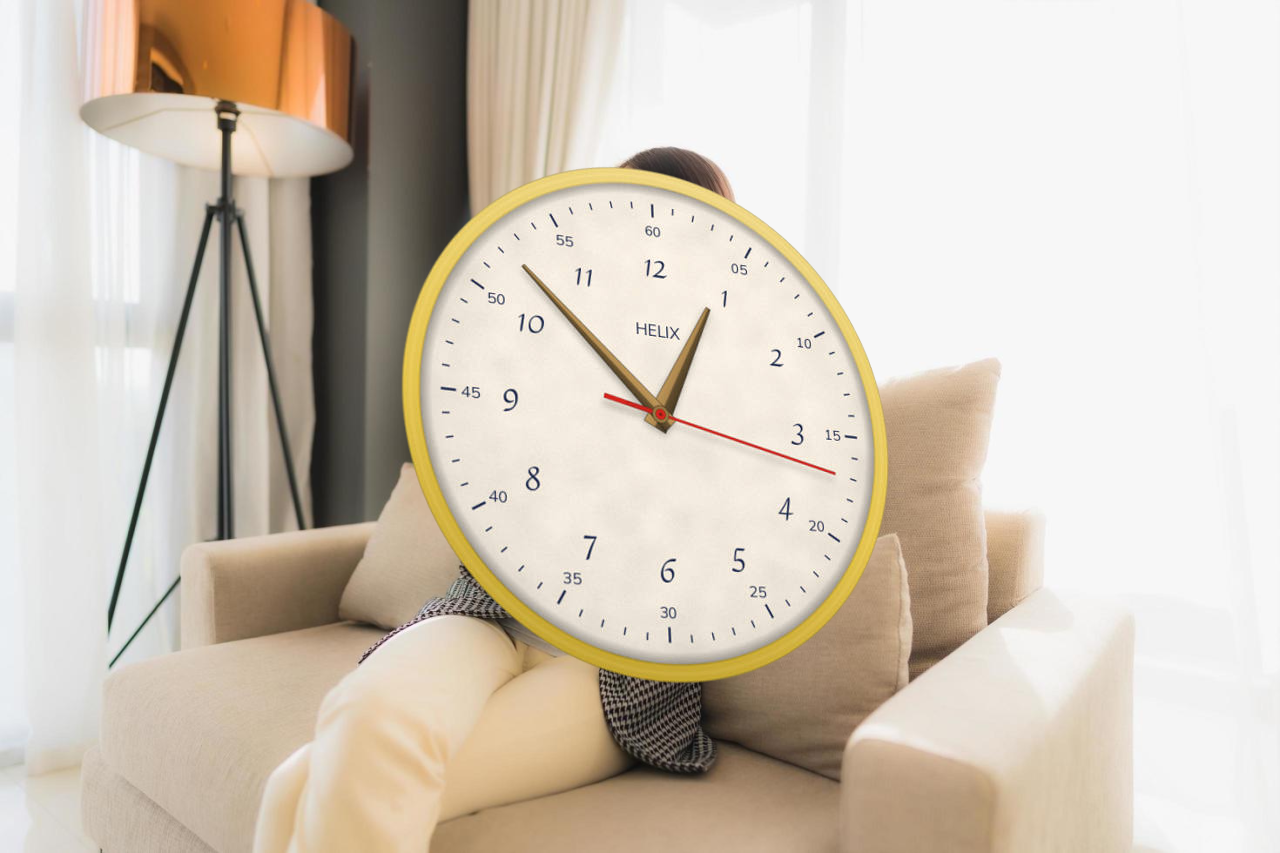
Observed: 12.52.17
